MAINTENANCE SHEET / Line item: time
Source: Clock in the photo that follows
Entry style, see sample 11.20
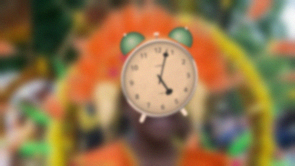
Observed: 5.03
